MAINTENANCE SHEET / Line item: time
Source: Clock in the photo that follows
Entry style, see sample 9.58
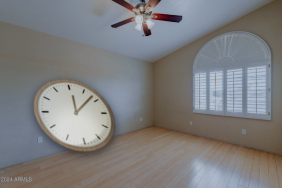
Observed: 12.08
